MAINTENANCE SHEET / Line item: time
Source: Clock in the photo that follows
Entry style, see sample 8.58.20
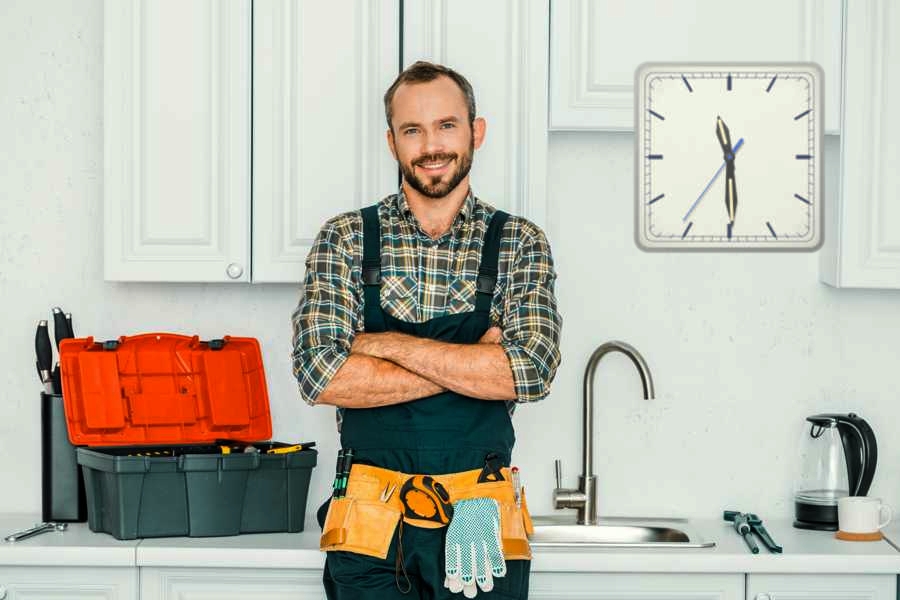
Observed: 11.29.36
